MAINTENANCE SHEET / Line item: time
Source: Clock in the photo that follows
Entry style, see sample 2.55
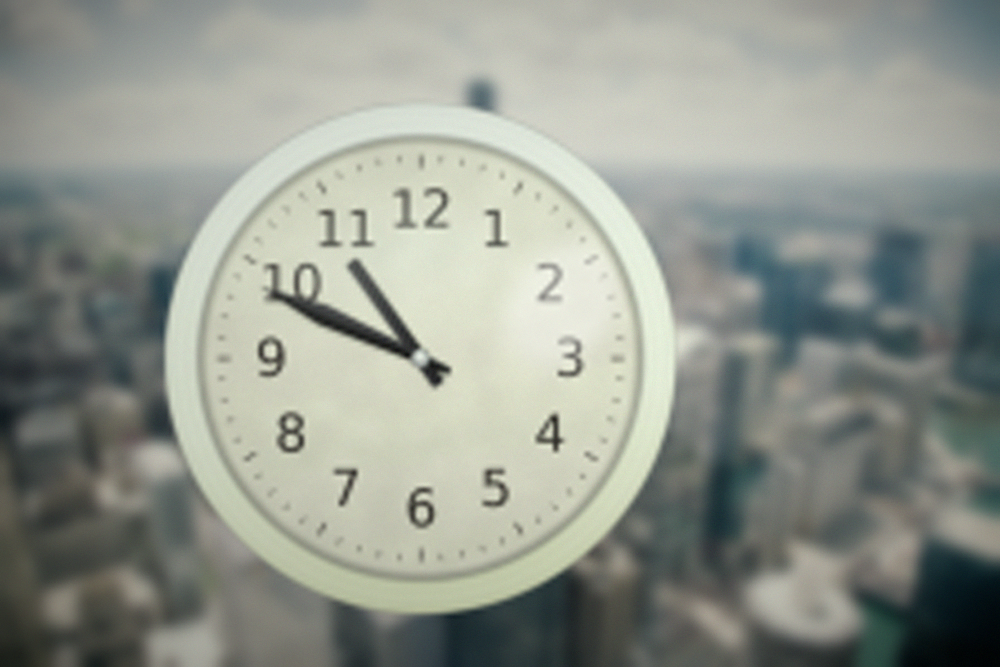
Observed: 10.49
